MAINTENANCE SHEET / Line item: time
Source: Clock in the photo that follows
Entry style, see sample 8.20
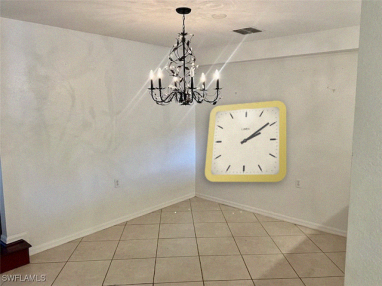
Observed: 2.09
